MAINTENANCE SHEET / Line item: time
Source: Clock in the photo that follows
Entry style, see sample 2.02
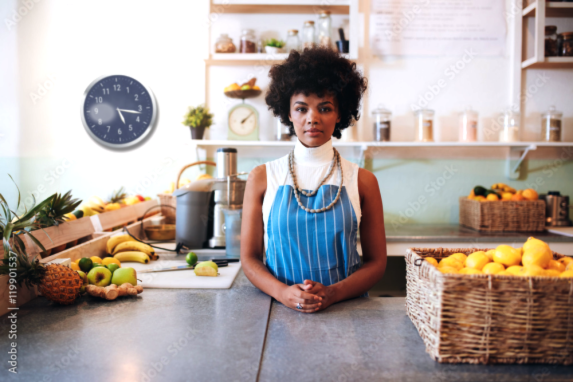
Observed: 5.17
